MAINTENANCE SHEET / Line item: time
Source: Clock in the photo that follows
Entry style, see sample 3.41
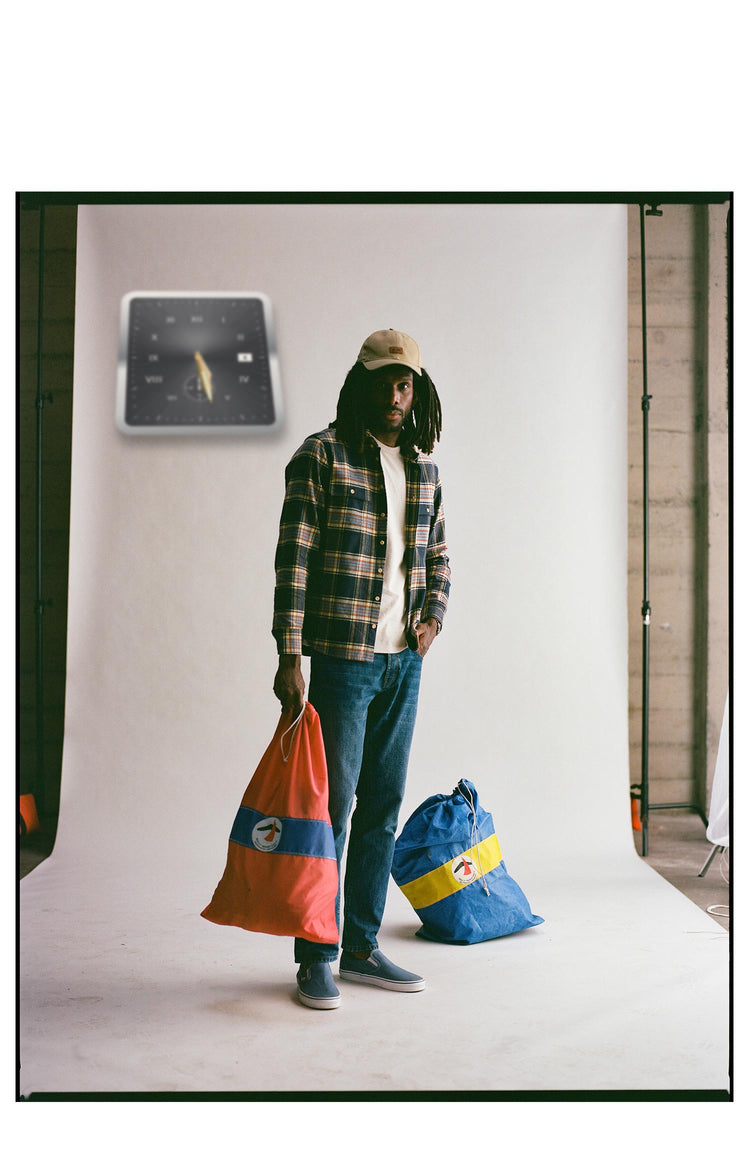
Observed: 5.28
